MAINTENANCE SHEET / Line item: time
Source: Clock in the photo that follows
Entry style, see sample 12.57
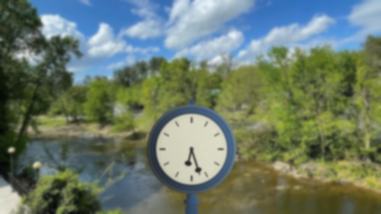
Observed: 6.27
